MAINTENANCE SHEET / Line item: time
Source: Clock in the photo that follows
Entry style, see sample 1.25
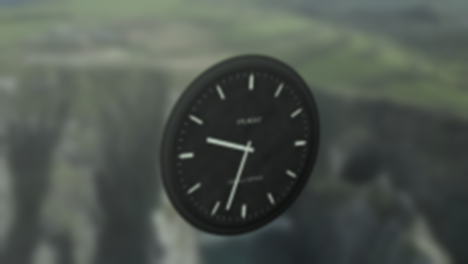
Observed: 9.33
